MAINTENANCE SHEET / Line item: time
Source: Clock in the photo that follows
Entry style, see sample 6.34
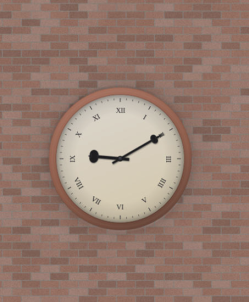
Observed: 9.10
